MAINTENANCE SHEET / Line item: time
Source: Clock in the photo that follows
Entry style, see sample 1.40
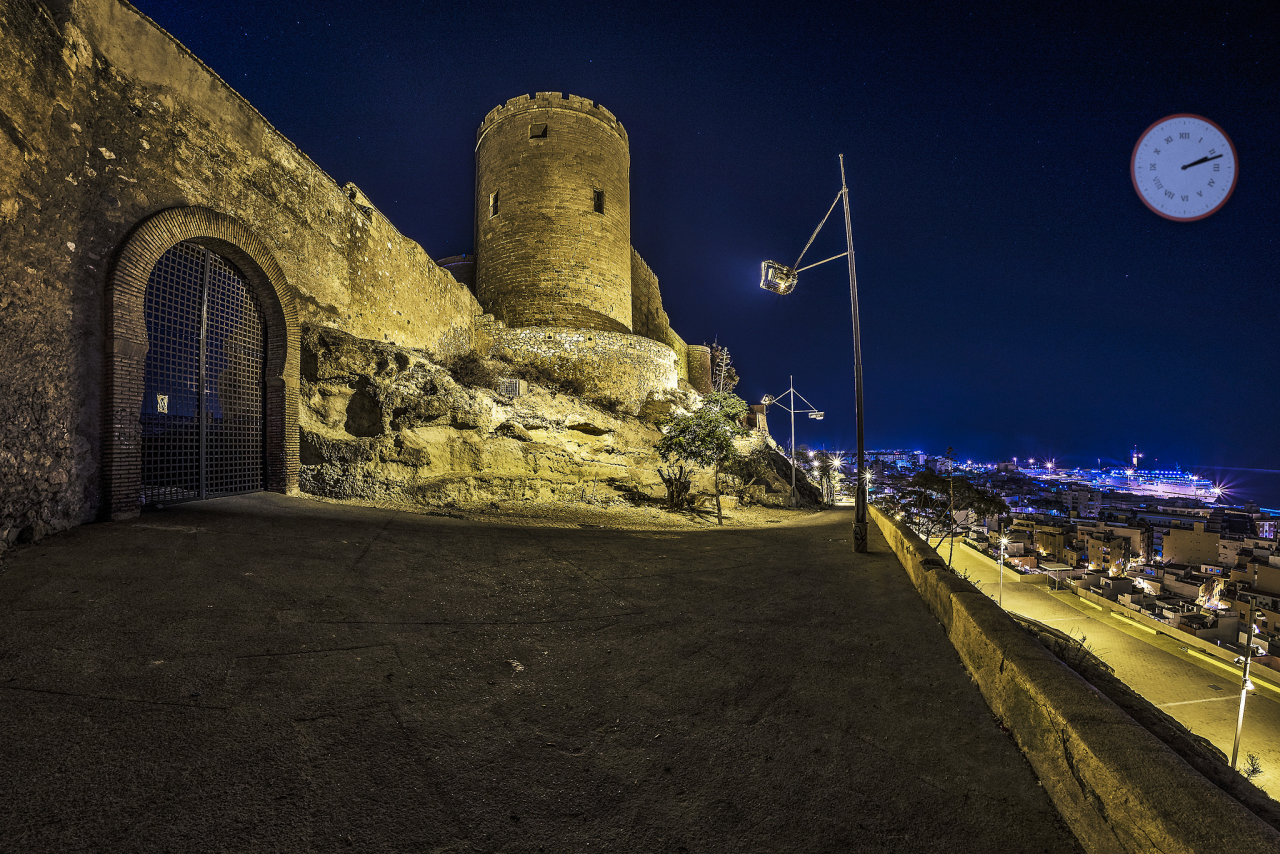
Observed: 2.12
